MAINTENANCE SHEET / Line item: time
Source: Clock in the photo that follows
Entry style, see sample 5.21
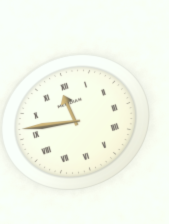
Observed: 11.47
